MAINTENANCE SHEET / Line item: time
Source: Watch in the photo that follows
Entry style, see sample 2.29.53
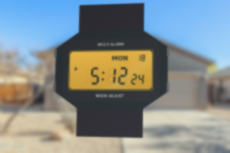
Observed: 5.12.24
